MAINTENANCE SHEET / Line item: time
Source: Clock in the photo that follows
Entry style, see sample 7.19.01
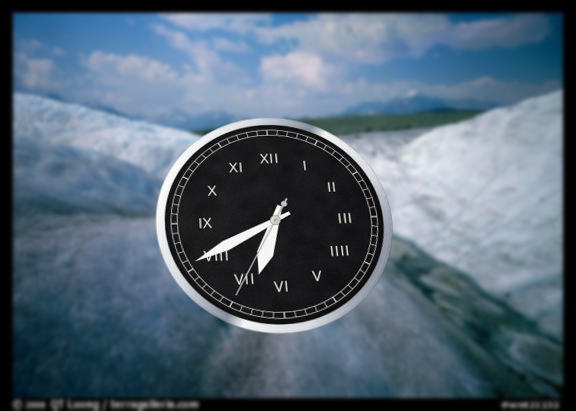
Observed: 6.40.35
